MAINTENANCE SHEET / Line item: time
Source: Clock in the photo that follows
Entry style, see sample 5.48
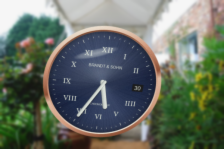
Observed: 5.35
